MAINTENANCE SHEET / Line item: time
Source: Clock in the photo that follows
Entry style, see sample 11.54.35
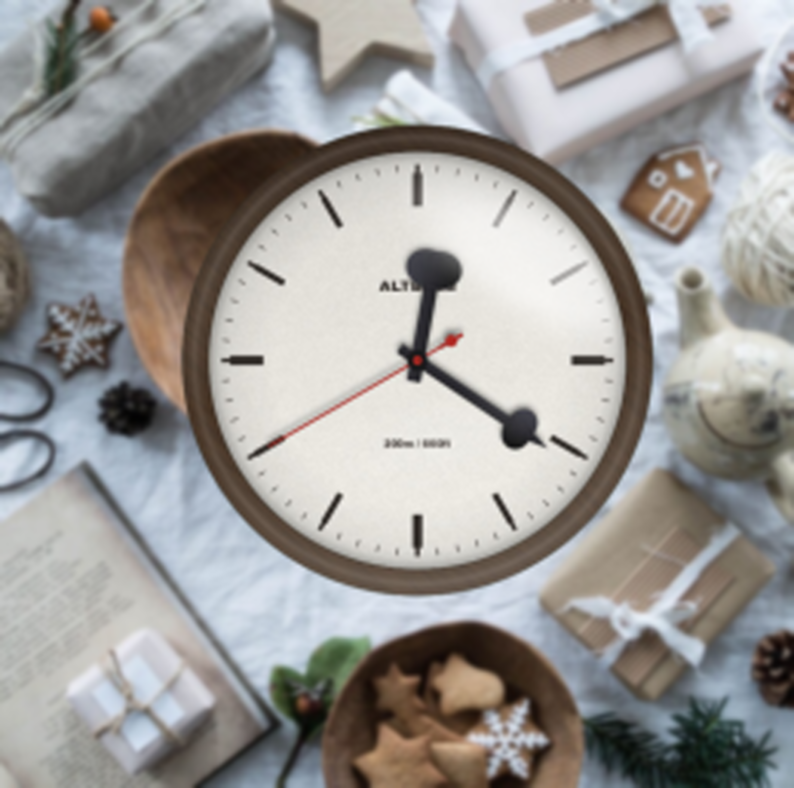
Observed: 12.20.40
